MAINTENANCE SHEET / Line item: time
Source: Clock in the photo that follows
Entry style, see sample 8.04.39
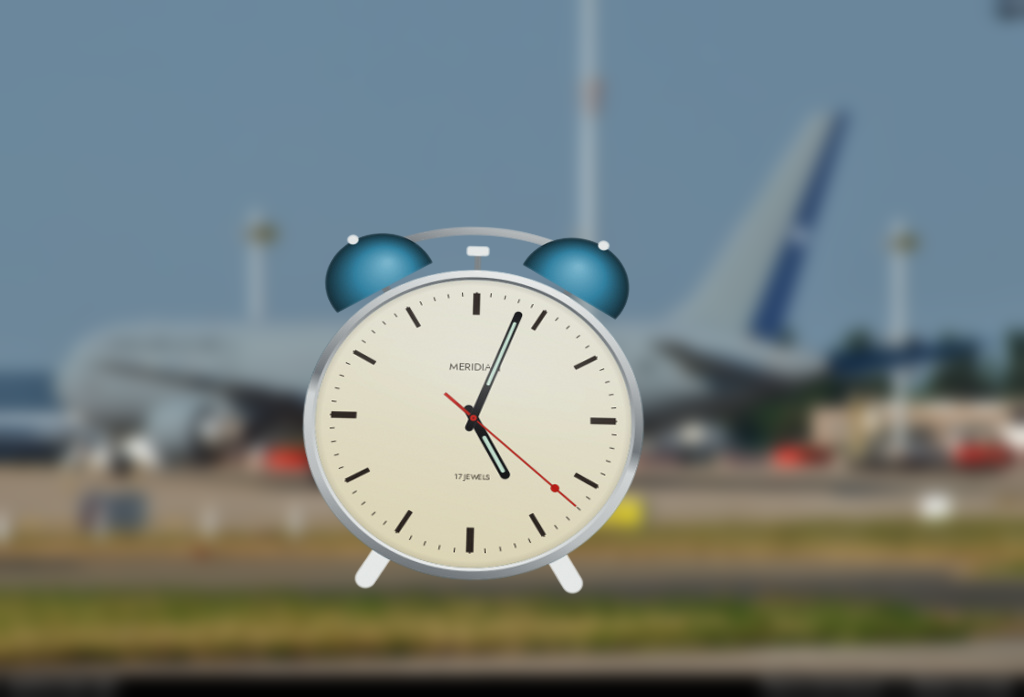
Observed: 5.03.22
